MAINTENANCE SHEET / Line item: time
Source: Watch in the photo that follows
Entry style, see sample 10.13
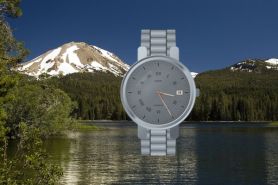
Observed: 3.25
